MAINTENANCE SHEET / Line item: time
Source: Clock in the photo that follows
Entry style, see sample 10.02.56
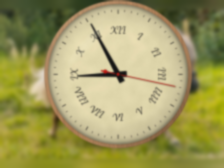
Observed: 8.55.17
